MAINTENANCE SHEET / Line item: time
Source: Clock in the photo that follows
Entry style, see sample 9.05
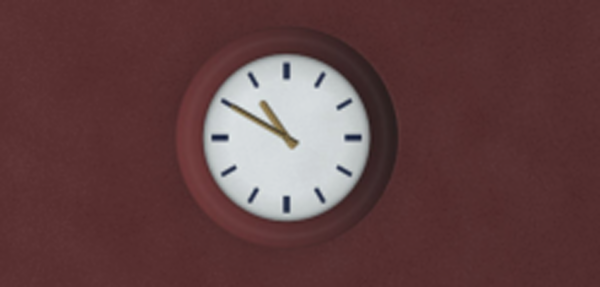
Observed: 10.50
